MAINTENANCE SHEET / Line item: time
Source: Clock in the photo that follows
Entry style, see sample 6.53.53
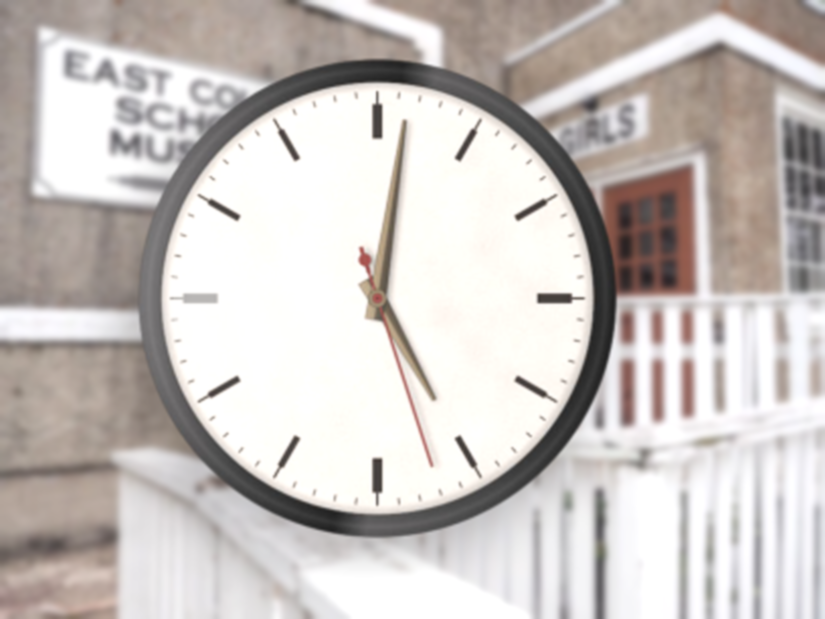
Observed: 5.01.27
